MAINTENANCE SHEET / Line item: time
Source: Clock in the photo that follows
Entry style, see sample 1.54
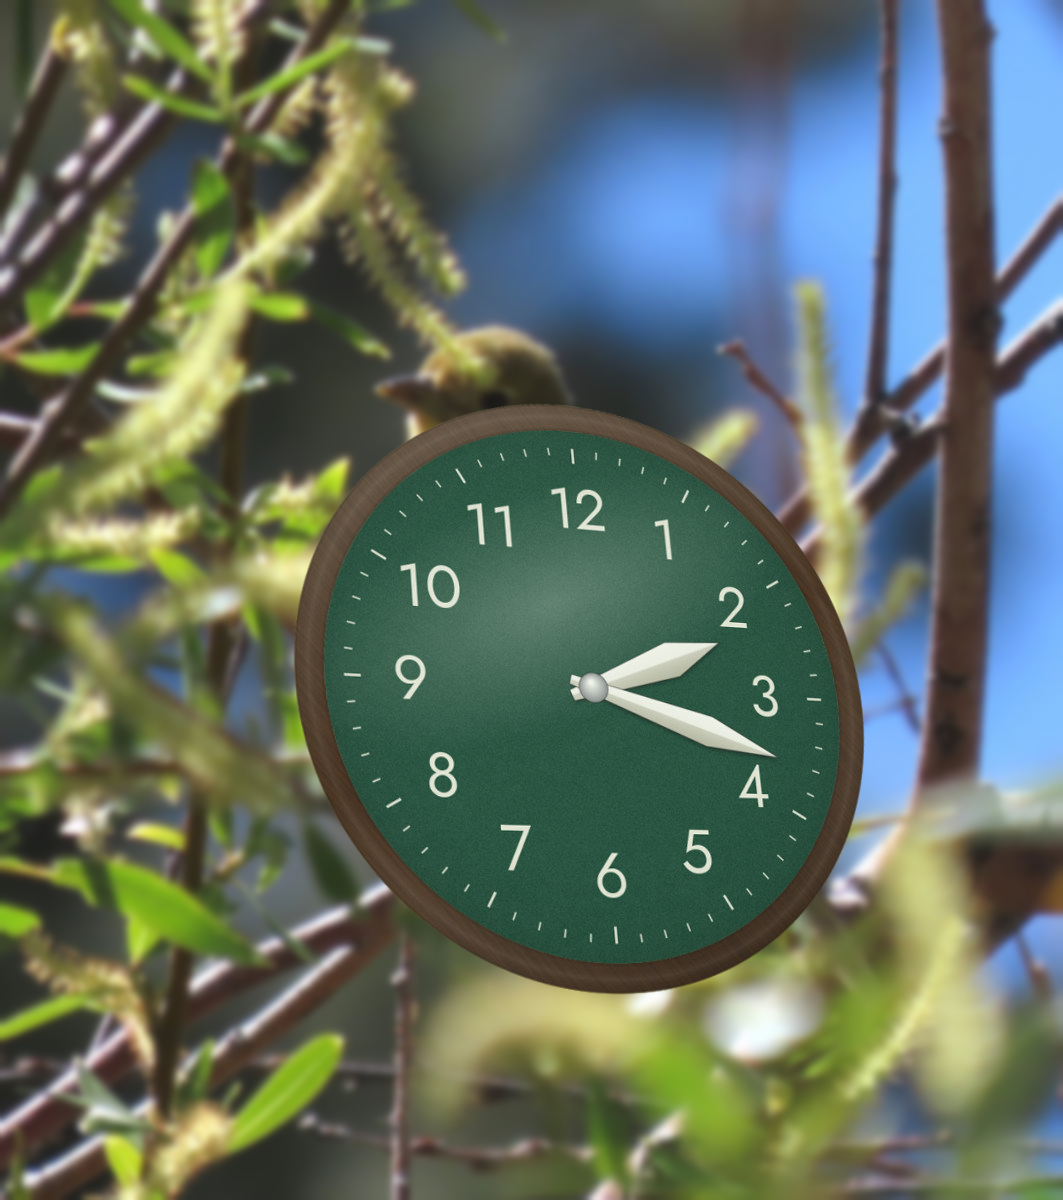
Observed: 2.18
